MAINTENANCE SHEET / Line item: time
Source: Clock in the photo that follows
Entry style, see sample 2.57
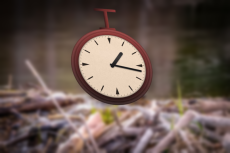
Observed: 1.17
